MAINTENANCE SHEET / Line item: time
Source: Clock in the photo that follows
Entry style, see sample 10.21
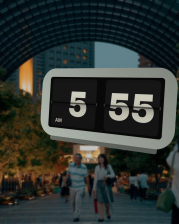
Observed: 5.55
